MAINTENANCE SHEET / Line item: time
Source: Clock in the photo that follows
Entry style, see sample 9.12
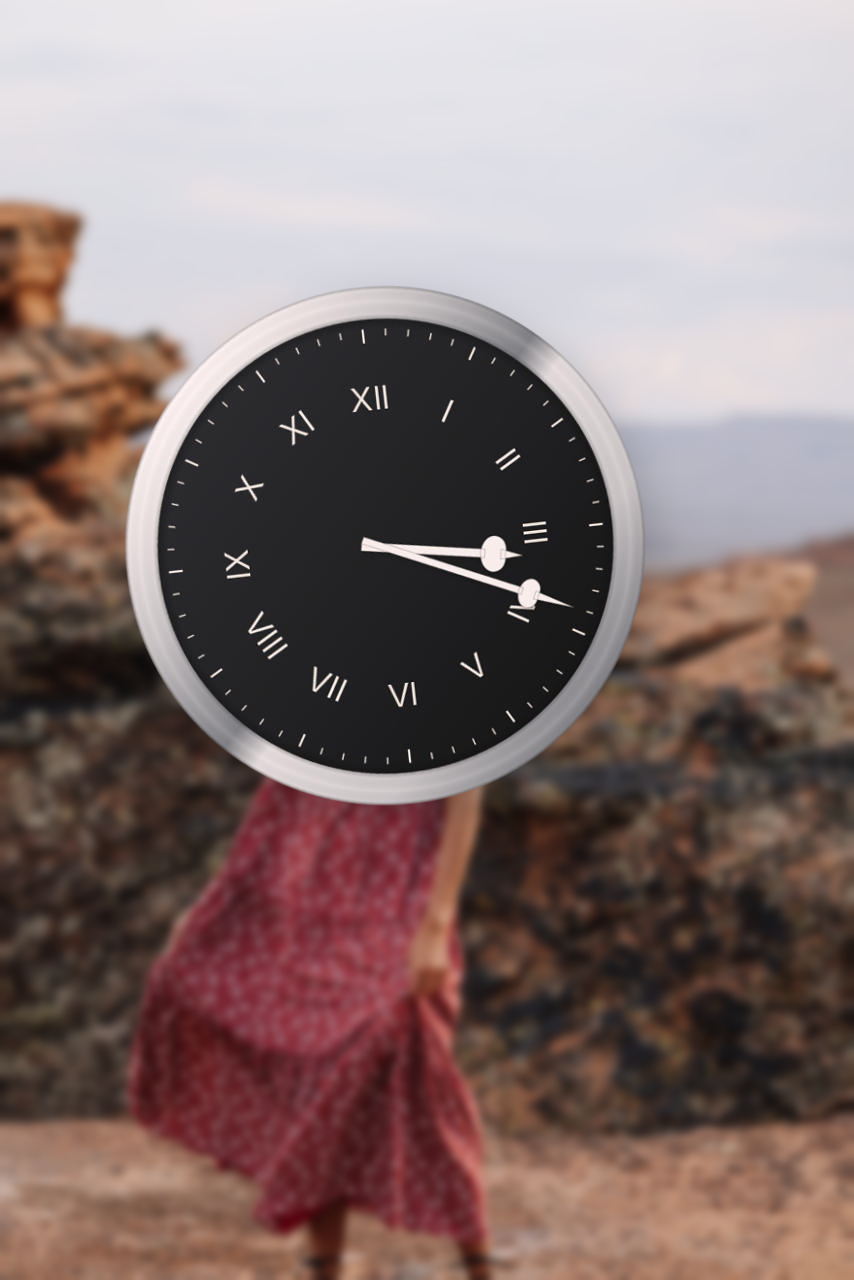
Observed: 3.19
